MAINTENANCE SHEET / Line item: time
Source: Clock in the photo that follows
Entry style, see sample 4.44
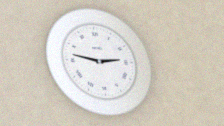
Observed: 2.47
